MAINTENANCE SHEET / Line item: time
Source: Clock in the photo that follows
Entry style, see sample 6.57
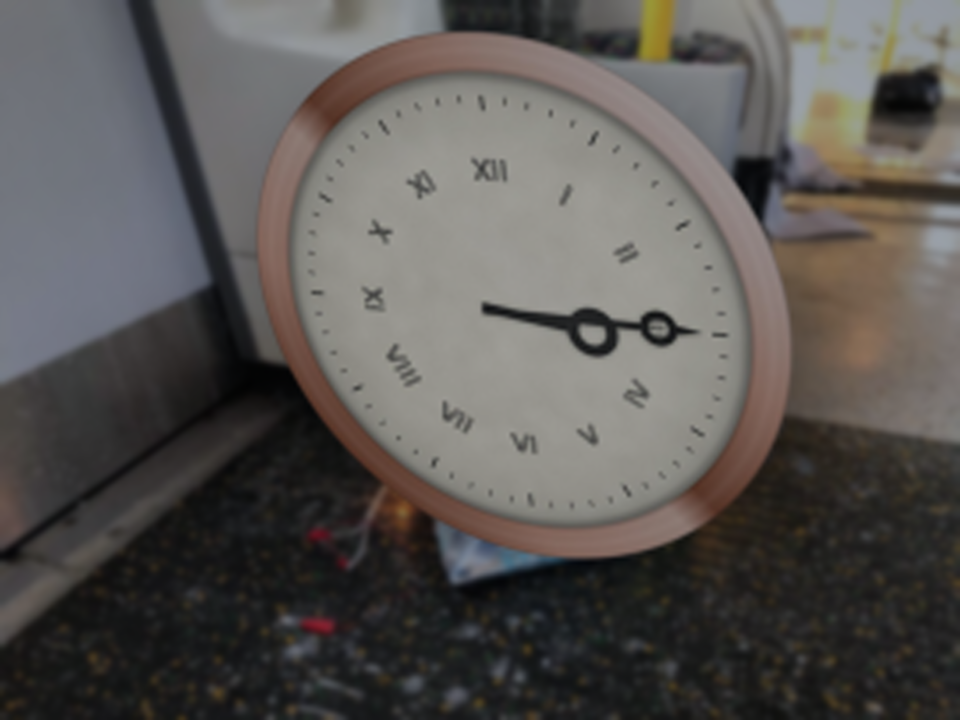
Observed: 3.15
